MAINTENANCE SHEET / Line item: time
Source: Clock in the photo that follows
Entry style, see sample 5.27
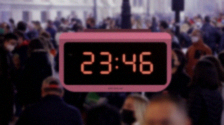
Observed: 23.46
